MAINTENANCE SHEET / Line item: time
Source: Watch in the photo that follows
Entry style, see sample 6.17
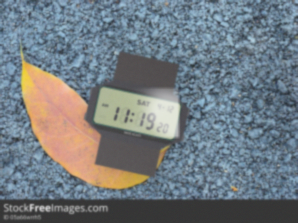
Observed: 11.19
